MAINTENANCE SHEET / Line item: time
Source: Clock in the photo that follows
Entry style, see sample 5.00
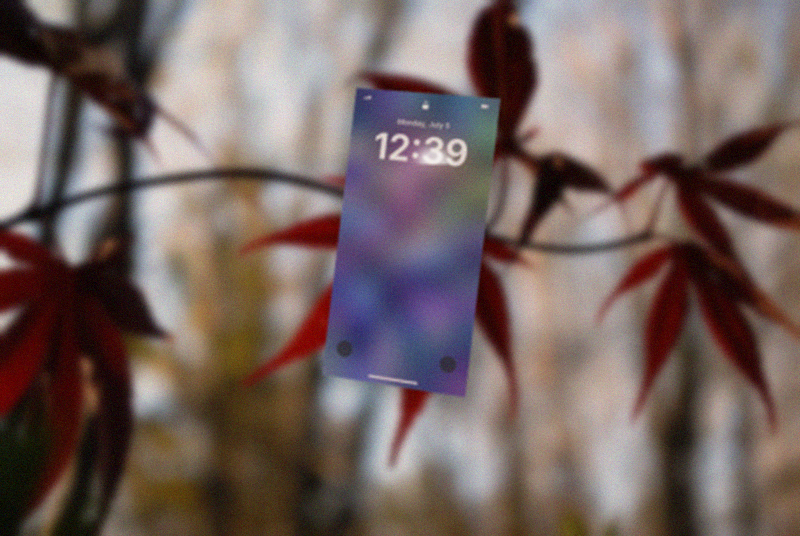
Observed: 12.39
